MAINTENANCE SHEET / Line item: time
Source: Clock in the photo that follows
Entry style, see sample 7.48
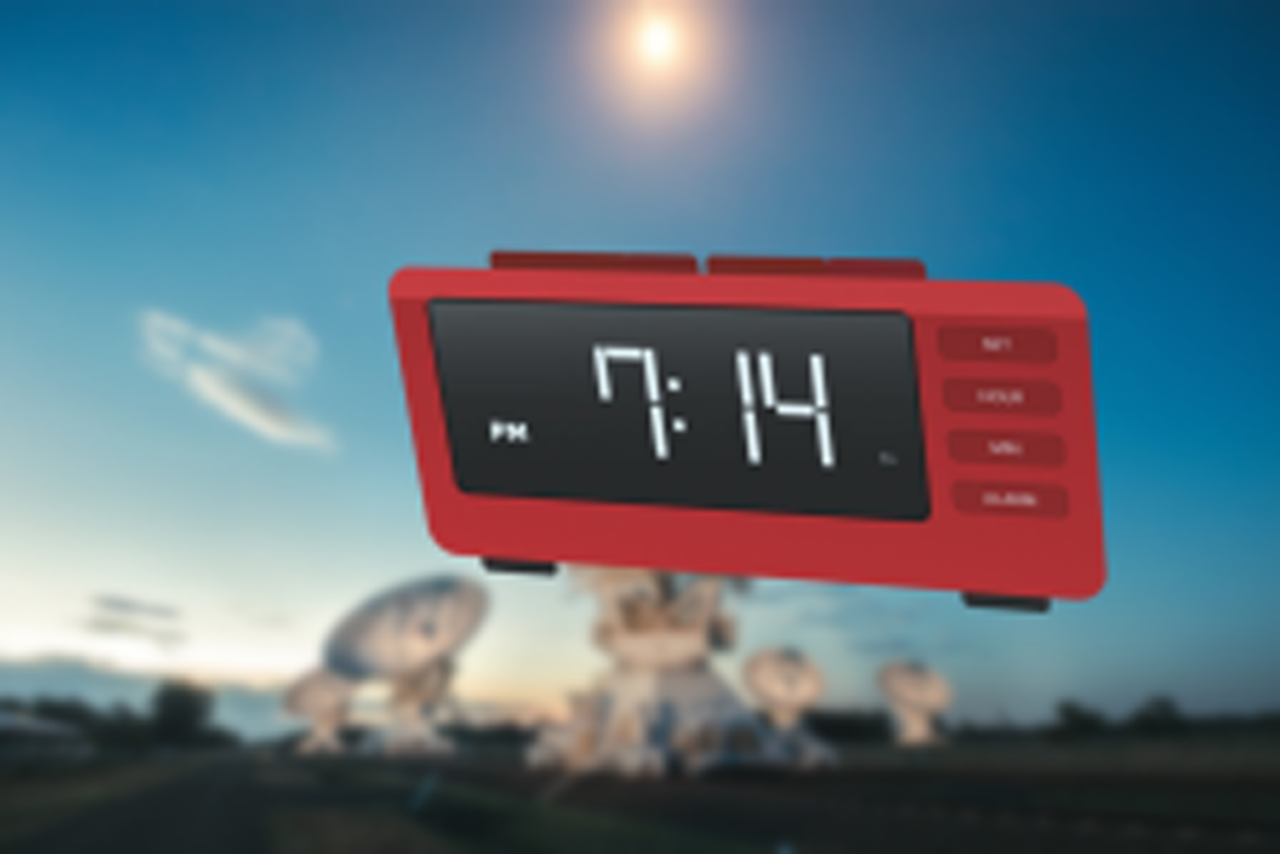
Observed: 7.14
